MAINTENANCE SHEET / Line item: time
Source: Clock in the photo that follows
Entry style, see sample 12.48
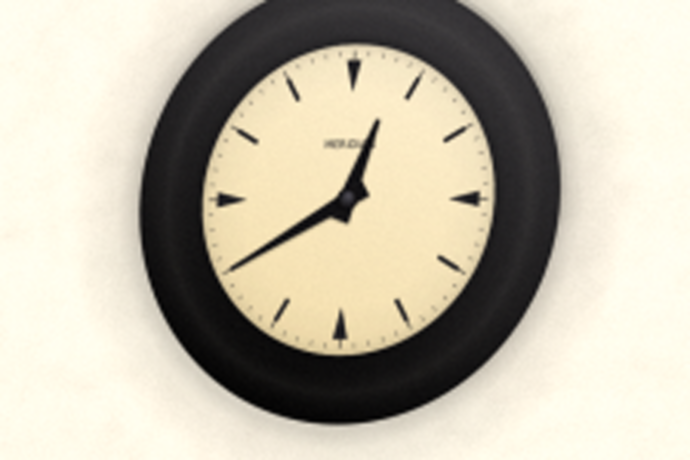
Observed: 12.40
